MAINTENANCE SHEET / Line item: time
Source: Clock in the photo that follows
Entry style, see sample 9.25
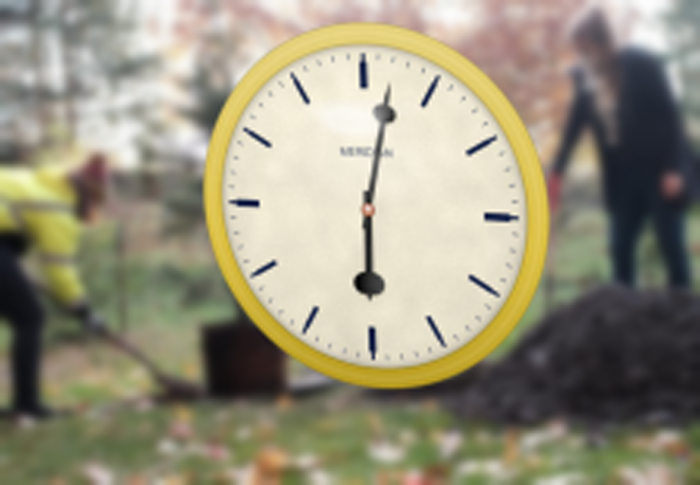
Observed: 6.02
